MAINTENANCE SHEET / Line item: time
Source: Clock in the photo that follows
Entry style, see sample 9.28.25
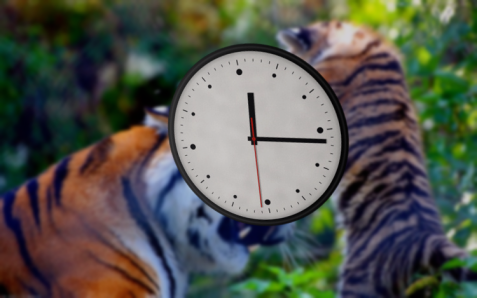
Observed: 12.16.31
